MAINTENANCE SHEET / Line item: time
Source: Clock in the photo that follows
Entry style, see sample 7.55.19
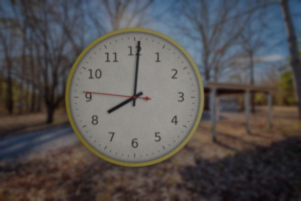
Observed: 8.00.46
